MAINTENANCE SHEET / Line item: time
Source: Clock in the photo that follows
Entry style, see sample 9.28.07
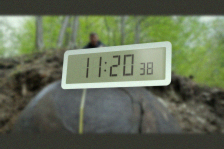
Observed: 11.20.38
